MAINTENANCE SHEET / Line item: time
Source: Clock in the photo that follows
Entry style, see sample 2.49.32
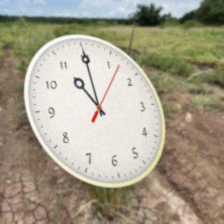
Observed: 11.00.07
